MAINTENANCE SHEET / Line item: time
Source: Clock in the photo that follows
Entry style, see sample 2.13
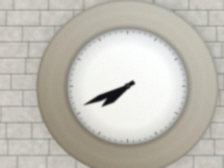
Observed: 7.41
